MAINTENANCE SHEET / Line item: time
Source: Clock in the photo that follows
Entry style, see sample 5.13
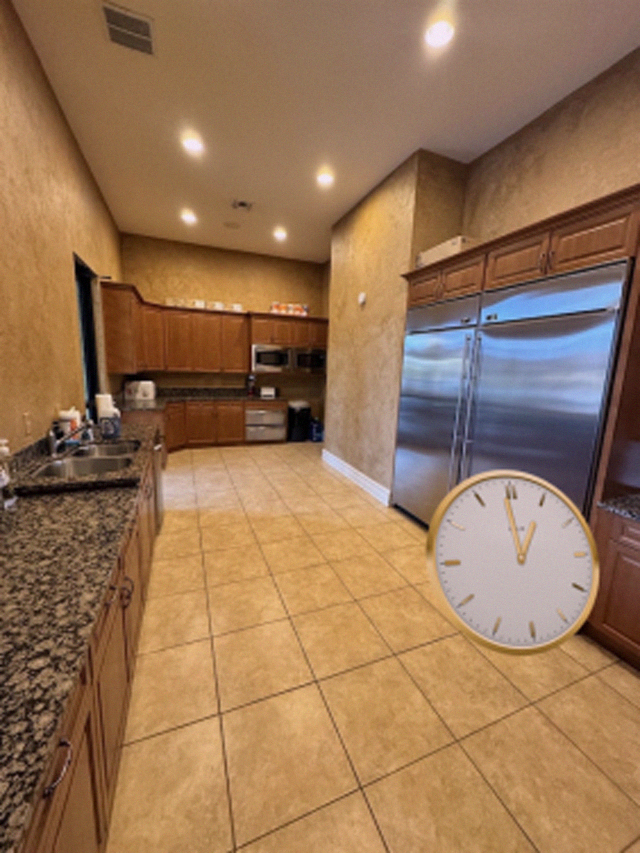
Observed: 12.59
